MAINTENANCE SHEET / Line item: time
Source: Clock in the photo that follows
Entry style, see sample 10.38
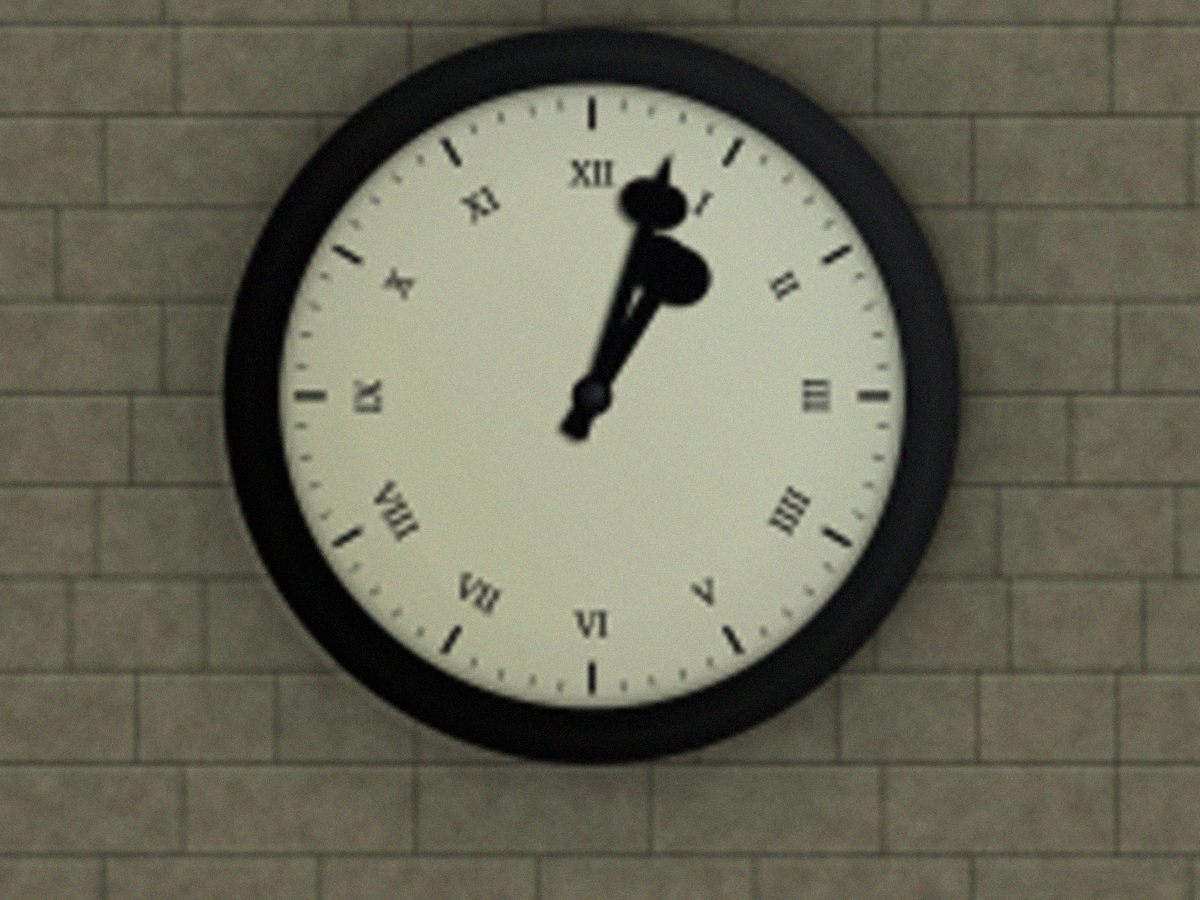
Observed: 1.03
